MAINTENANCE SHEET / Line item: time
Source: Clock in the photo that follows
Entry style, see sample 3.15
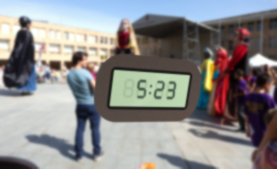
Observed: 5.23
